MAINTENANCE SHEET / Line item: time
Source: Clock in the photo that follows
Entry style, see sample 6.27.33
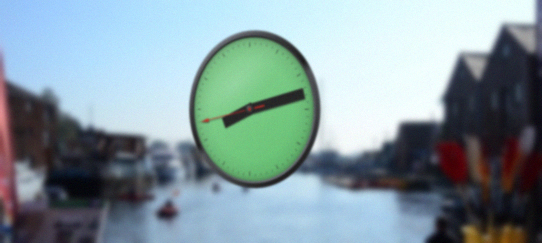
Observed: 8.12.43
